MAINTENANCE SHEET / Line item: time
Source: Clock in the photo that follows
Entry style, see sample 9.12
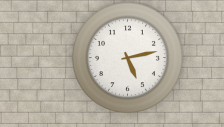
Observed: 5.13
